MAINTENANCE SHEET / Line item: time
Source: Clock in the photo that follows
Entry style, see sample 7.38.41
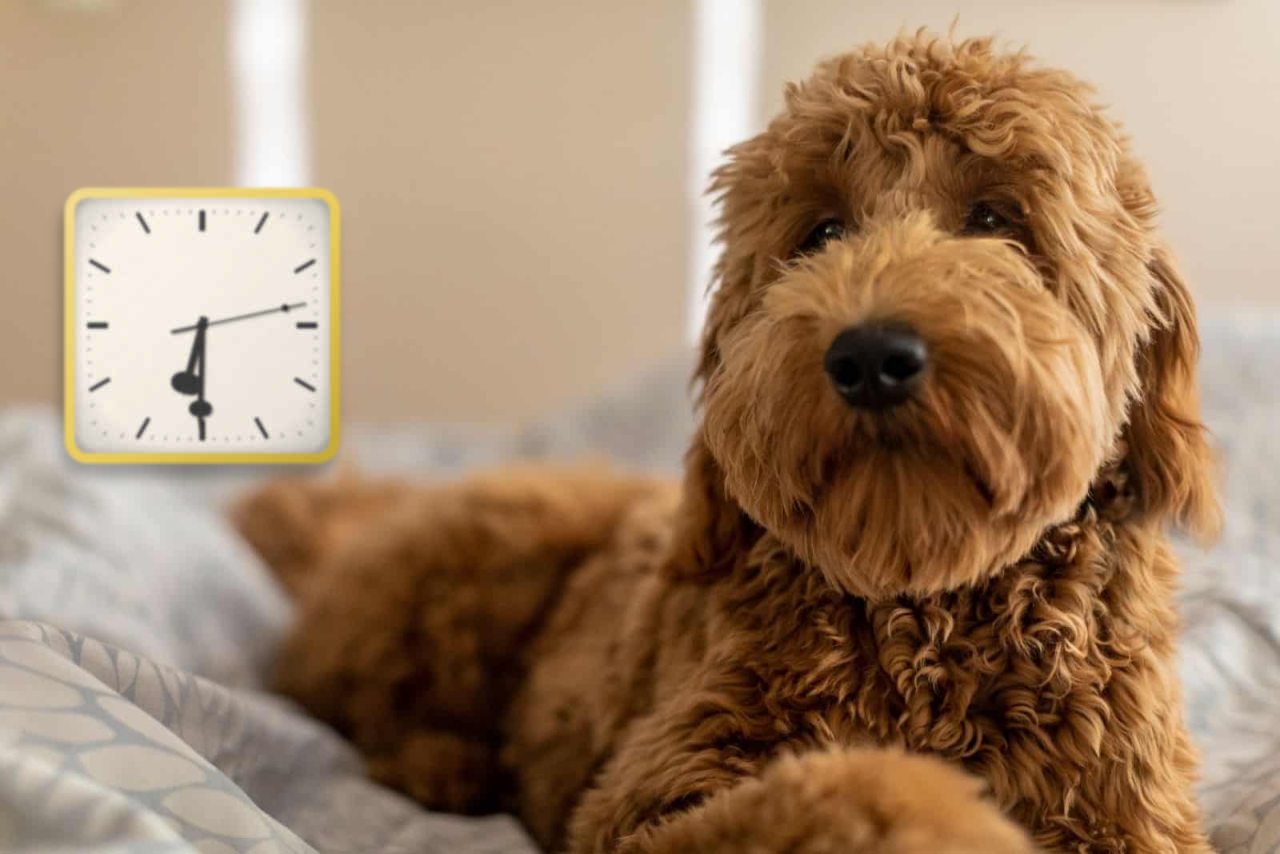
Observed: 6.30.13
